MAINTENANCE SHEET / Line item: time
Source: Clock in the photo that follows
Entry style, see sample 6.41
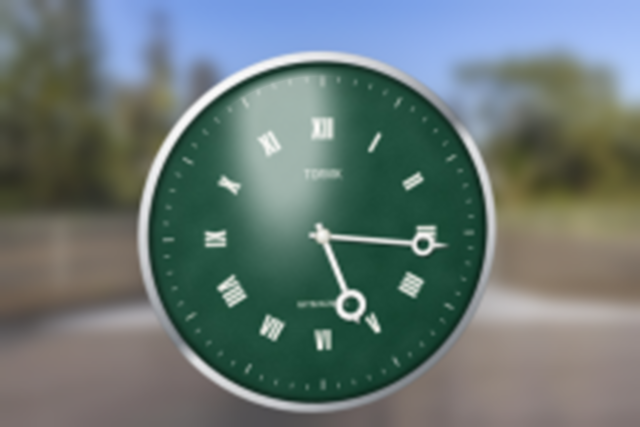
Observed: 5.16
